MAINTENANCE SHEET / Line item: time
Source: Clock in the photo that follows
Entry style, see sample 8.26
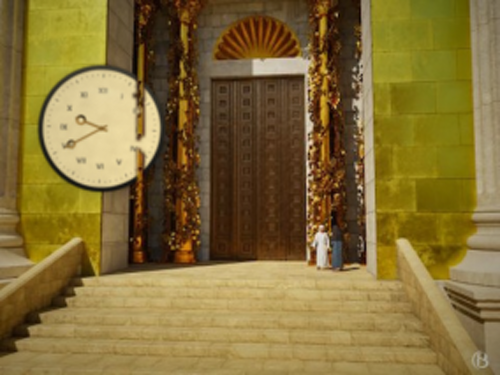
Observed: 9.40
